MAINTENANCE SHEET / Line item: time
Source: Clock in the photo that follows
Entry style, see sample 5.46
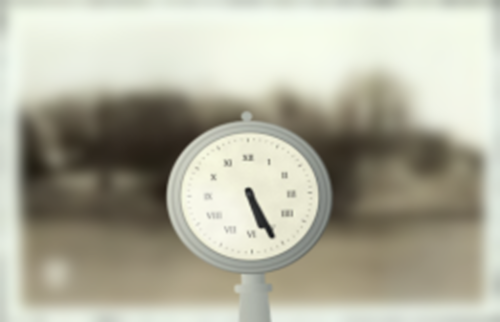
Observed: 5.26
